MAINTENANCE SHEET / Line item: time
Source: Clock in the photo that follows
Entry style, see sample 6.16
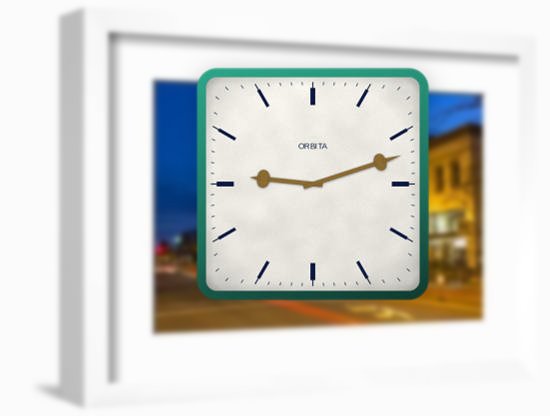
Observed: 9.12
